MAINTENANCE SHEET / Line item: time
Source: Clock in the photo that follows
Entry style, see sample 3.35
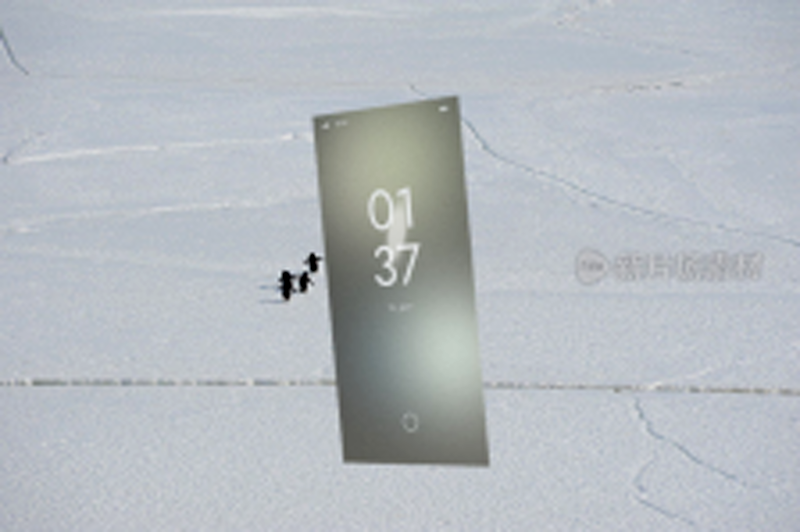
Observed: 1.37
